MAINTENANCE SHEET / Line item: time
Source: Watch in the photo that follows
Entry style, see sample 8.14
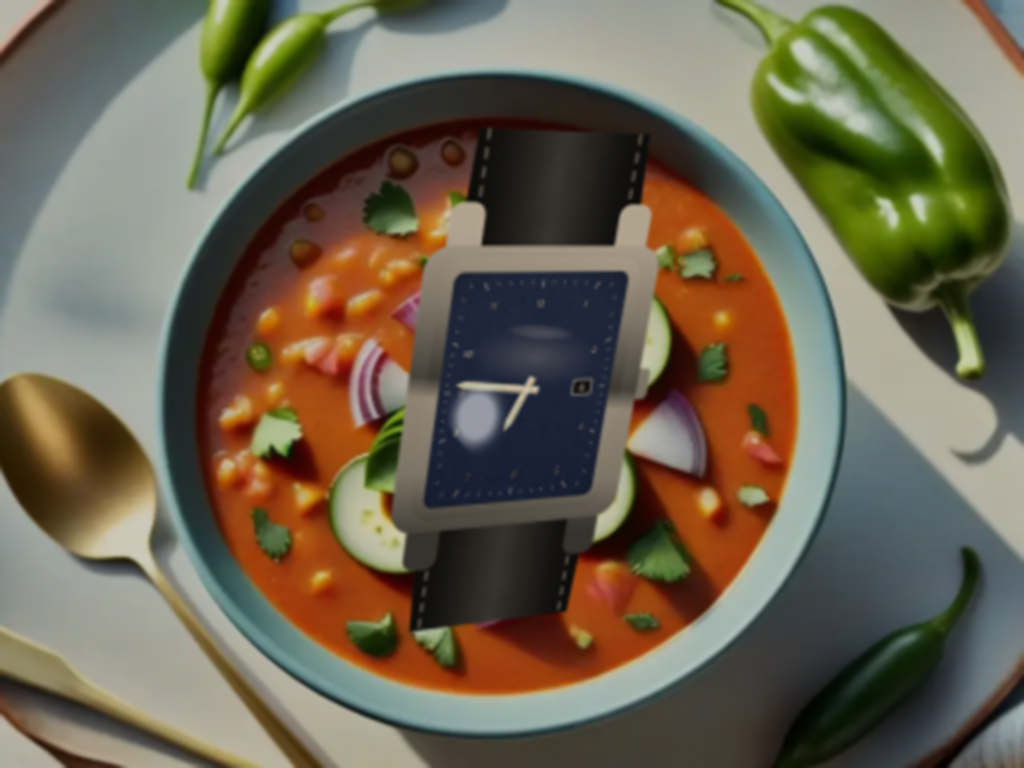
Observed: 6.46
